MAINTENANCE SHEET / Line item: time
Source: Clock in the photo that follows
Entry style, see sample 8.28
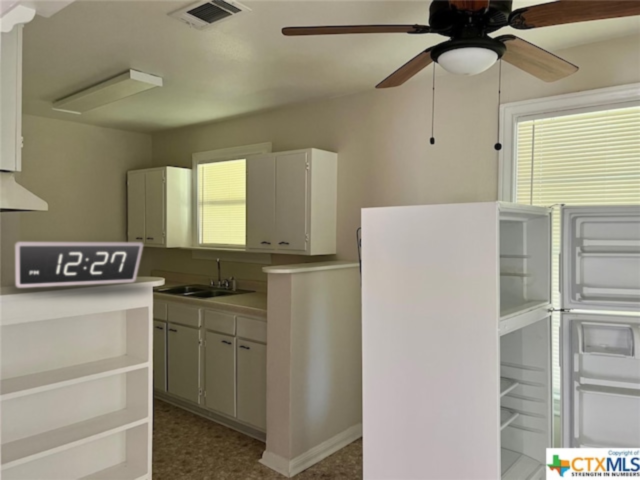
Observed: 12.27
